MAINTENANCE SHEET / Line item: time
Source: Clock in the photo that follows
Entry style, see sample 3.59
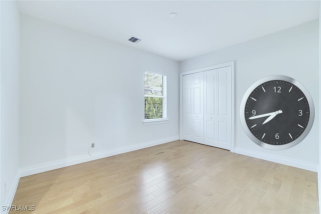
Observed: 7.43
